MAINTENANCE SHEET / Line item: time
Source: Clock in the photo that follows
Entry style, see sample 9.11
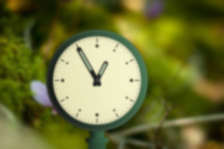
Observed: 12.55
